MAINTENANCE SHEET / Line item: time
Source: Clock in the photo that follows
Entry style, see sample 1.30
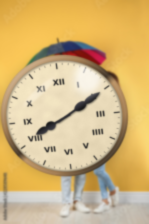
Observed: 8.10
